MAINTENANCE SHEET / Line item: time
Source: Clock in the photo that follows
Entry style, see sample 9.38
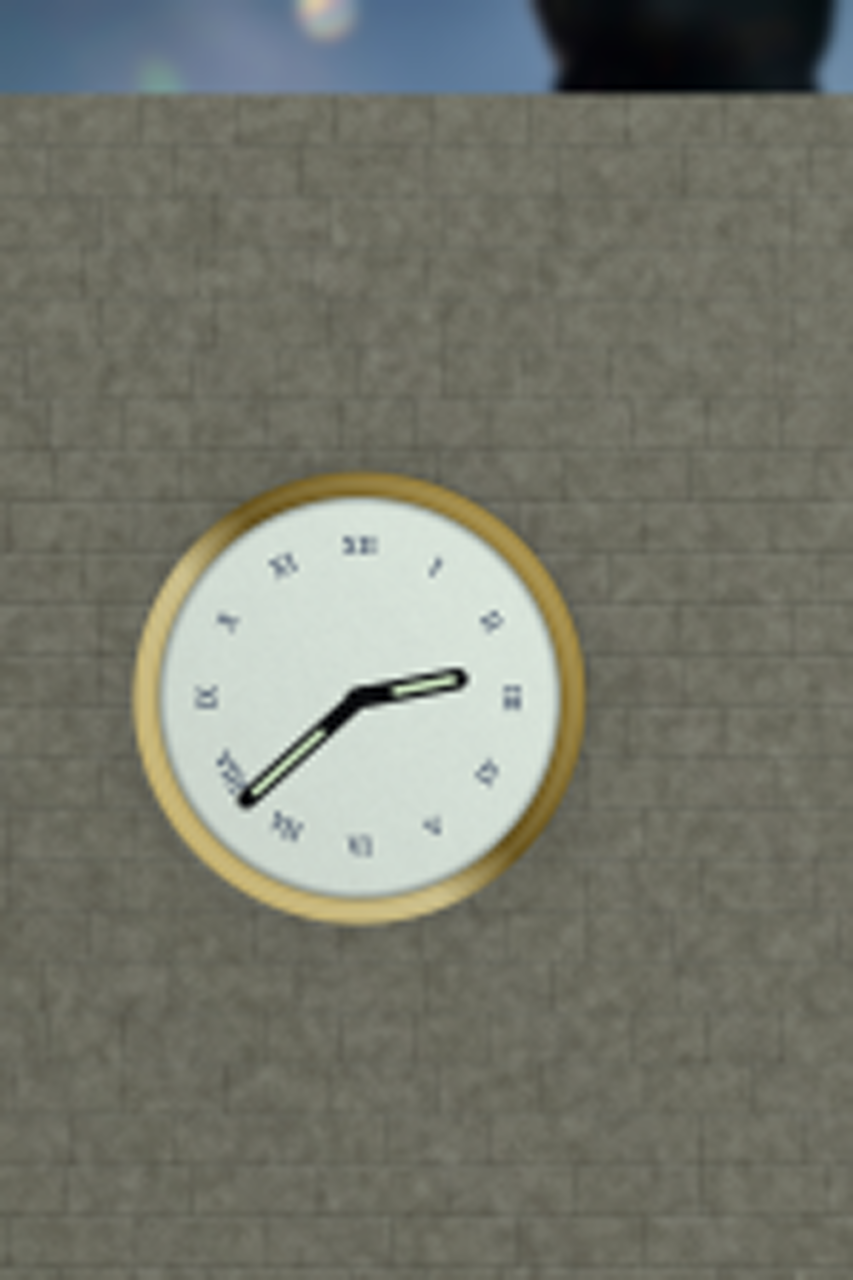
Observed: 2.38
